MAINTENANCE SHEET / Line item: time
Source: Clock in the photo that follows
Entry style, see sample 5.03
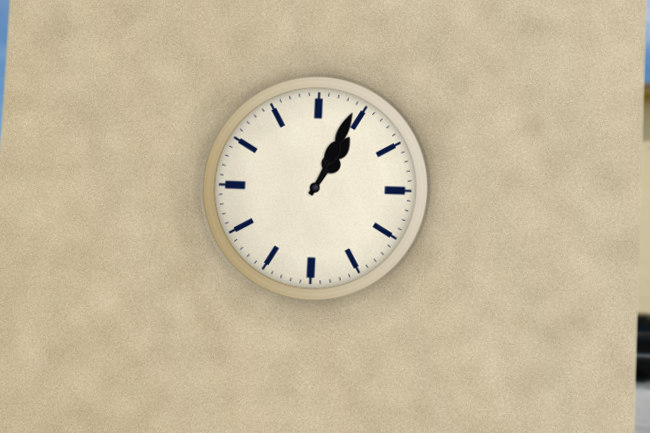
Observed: 1.04
